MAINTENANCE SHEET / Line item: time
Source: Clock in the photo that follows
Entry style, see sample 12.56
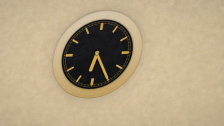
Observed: 6.25
